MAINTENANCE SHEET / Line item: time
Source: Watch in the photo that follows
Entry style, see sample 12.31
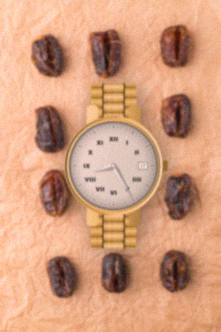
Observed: 8.25
